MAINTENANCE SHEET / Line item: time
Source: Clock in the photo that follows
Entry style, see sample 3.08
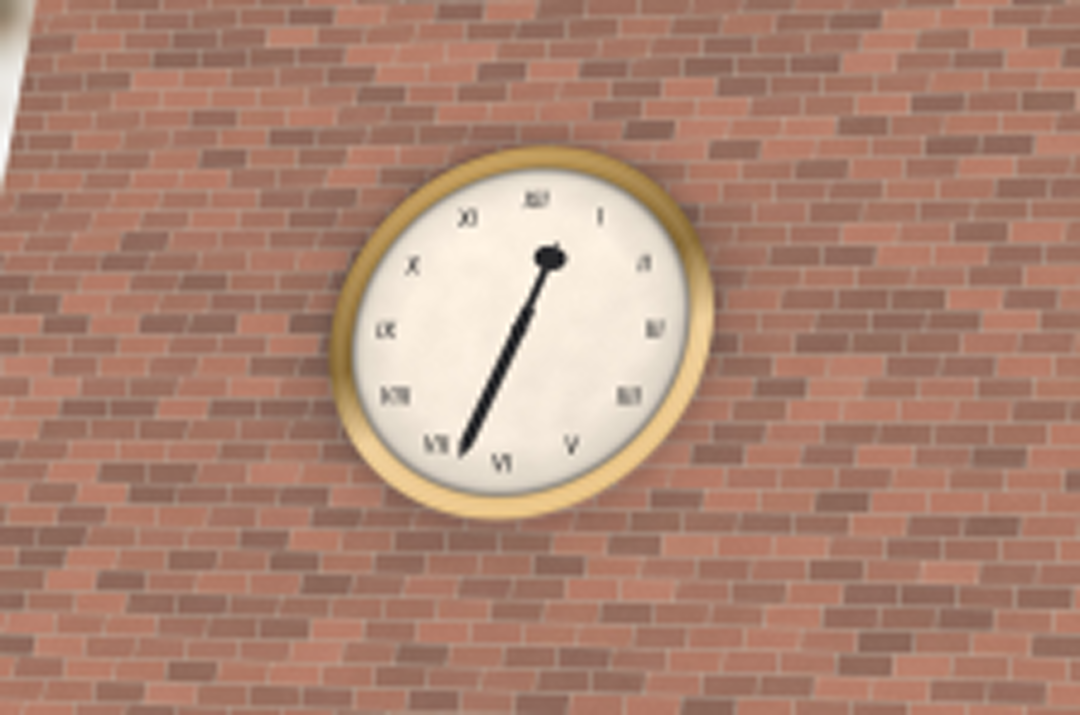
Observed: 12.33
